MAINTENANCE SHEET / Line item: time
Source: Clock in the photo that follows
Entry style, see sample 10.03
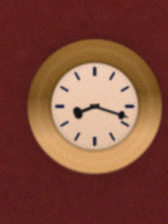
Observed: 8.18
